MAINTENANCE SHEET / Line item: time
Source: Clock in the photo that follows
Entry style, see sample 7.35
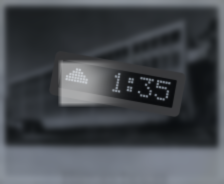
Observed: 1.35
